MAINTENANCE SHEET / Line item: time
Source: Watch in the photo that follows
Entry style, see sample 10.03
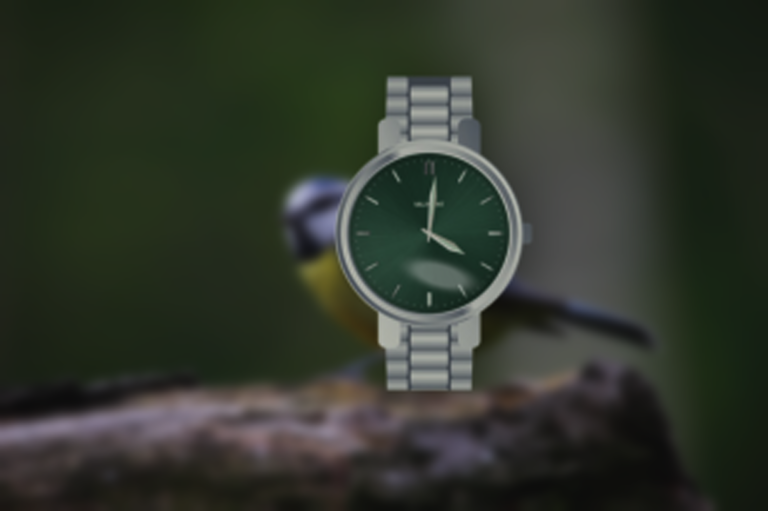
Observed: 4.01
